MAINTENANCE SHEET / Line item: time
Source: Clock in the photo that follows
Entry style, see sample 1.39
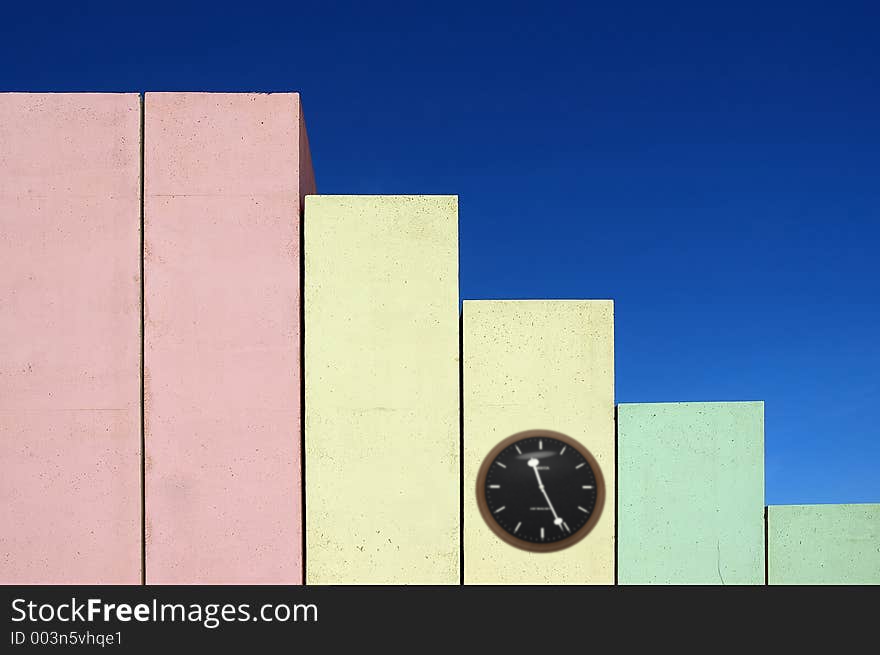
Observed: 11.26
